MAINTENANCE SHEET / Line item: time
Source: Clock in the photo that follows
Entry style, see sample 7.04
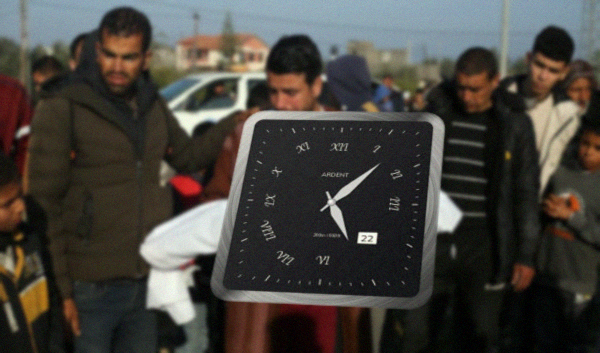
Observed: 5.07
